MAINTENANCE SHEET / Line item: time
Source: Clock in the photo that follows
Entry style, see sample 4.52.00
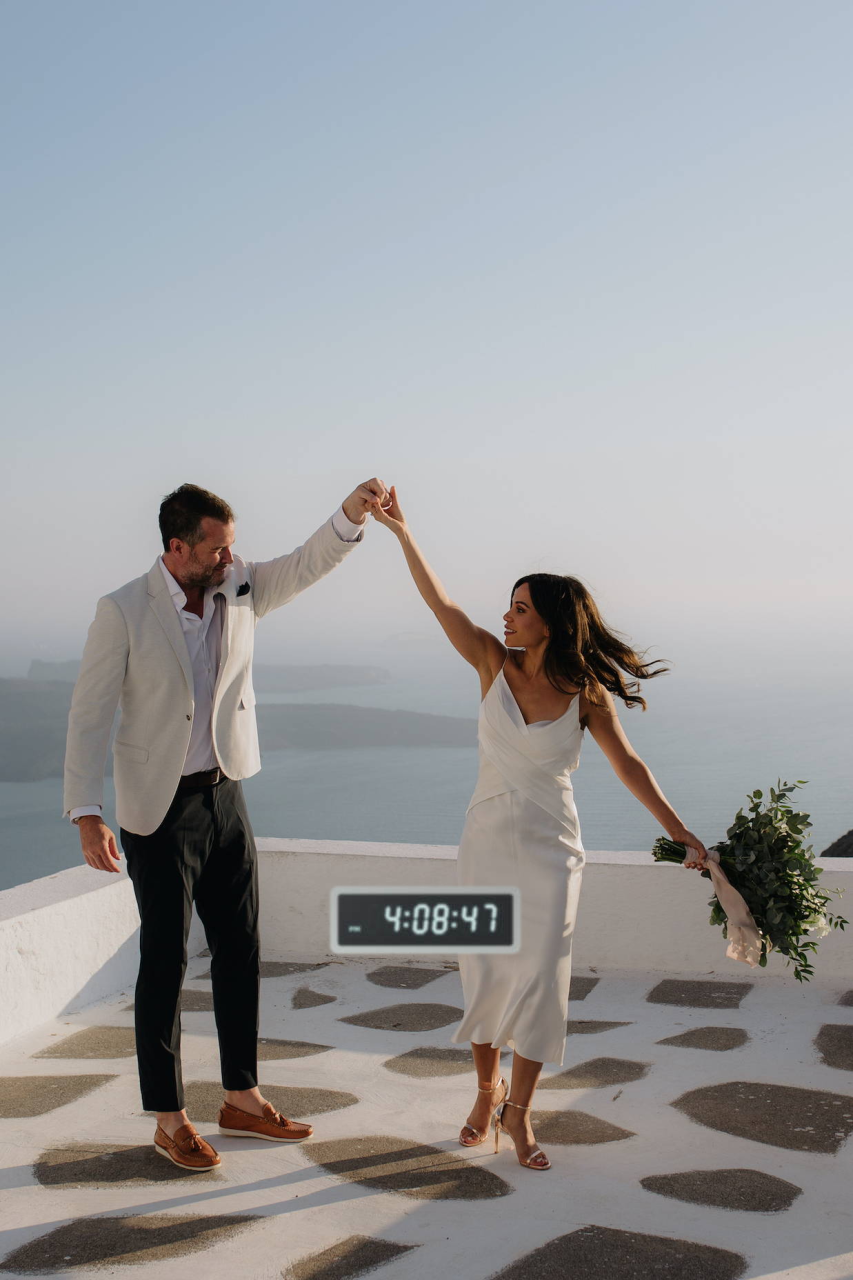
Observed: 4.08.47
